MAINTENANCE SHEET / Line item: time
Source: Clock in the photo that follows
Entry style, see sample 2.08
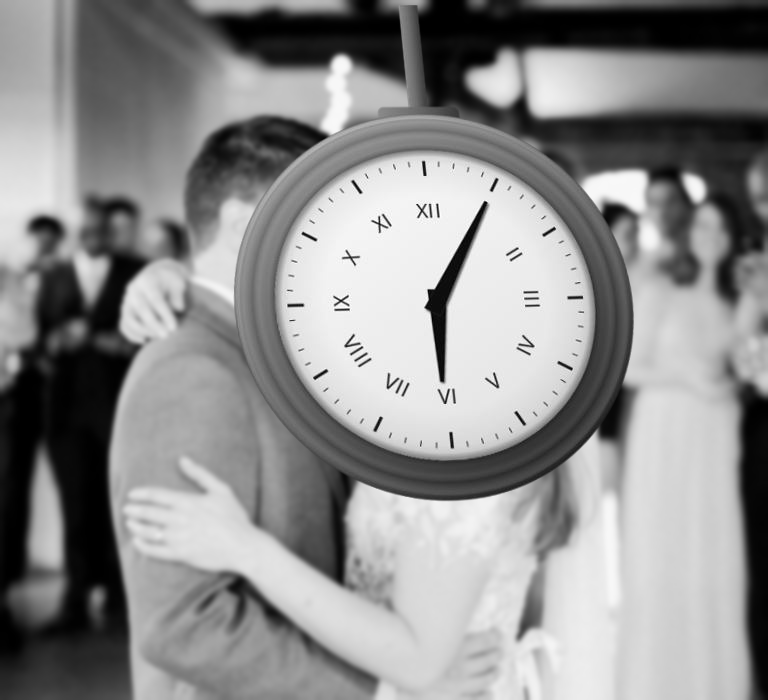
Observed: 6.05
